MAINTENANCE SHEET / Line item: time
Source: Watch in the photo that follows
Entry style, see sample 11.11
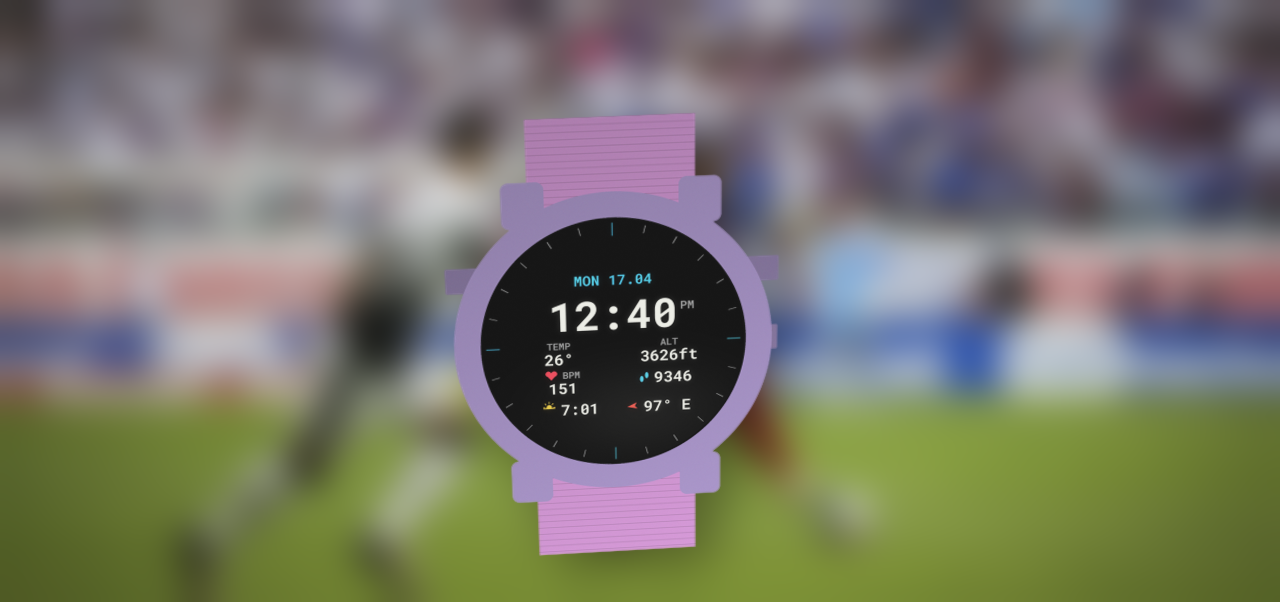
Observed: 12.40
